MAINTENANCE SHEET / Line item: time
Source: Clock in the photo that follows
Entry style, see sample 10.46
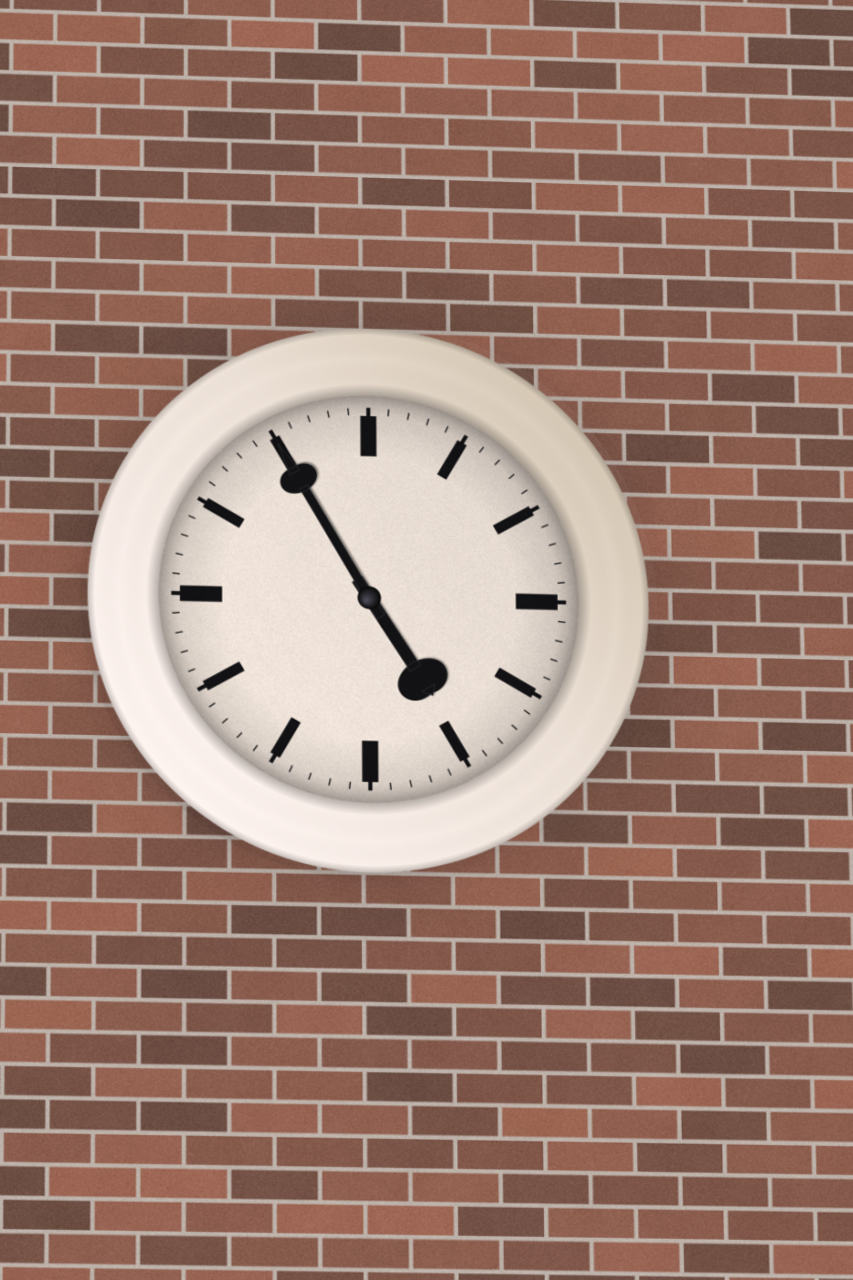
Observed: 4.55
